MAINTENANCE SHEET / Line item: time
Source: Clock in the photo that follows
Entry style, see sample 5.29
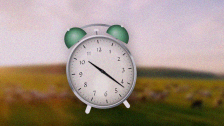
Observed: 10.22
